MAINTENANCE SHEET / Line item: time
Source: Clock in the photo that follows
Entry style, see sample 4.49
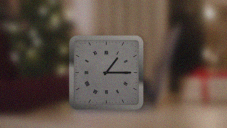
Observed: 1.15
